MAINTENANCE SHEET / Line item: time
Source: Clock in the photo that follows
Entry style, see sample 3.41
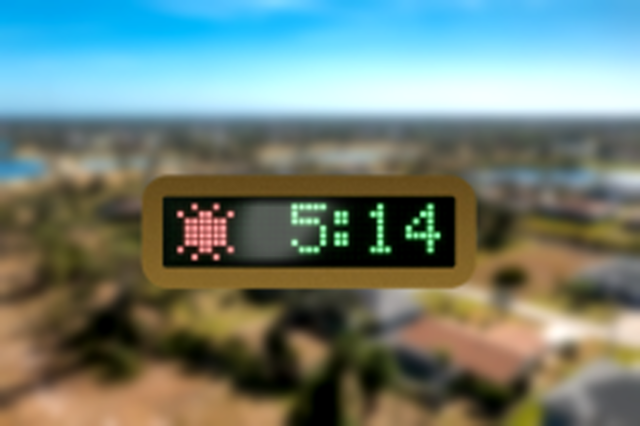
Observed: 5.14
